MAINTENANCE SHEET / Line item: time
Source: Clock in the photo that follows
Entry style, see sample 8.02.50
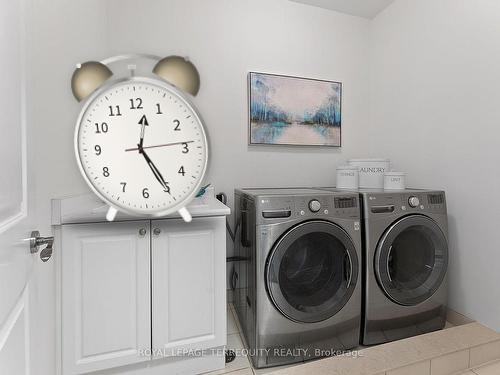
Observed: 12.25.14
